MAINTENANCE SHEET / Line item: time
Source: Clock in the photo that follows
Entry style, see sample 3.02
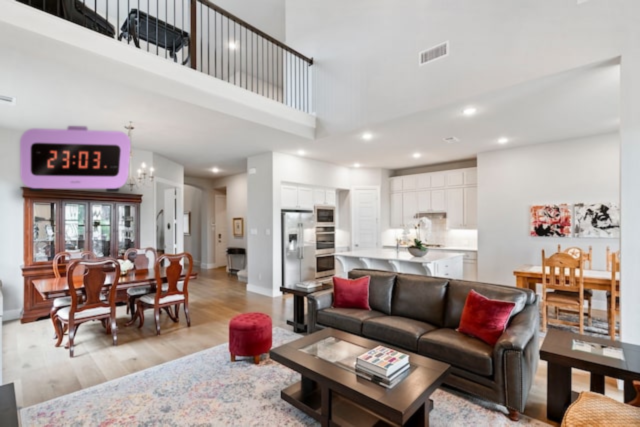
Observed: 23.03
